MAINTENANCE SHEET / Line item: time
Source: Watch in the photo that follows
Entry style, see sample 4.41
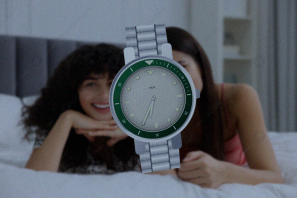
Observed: 6.35
